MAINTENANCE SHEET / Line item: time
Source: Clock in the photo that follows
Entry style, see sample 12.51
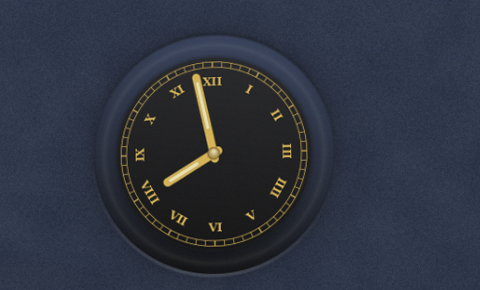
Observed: 7.58
